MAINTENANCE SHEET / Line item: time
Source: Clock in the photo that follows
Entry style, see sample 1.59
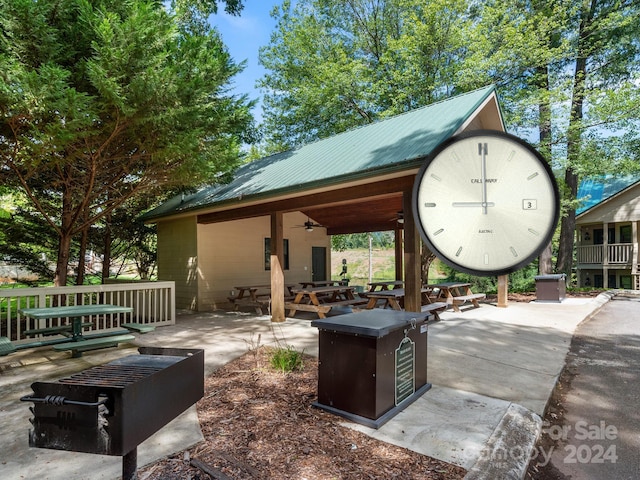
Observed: 9.00
